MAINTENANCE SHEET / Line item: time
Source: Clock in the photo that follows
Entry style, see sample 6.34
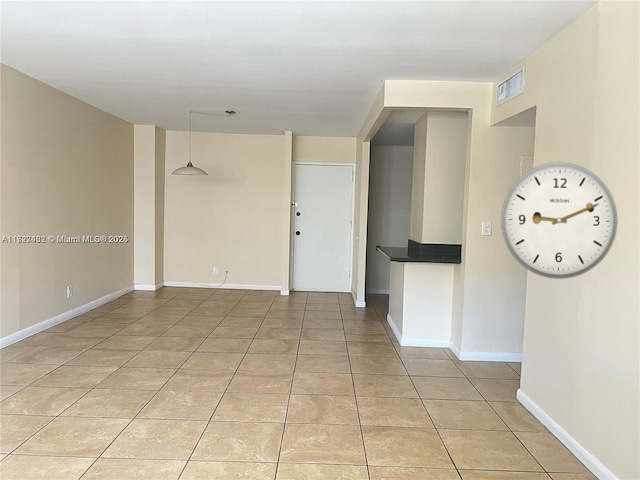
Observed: 9.11
